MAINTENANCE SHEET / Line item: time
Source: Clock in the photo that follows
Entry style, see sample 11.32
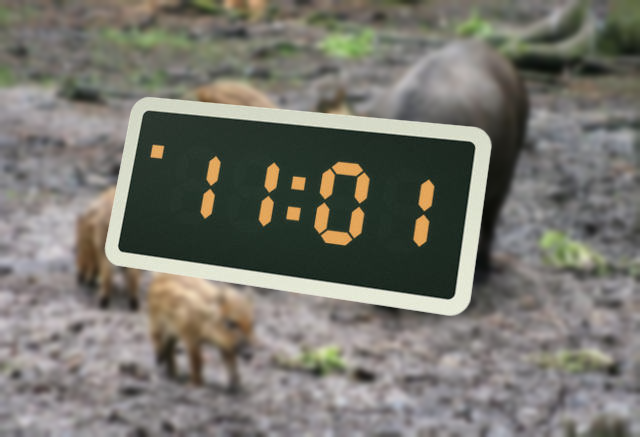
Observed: 11.01
